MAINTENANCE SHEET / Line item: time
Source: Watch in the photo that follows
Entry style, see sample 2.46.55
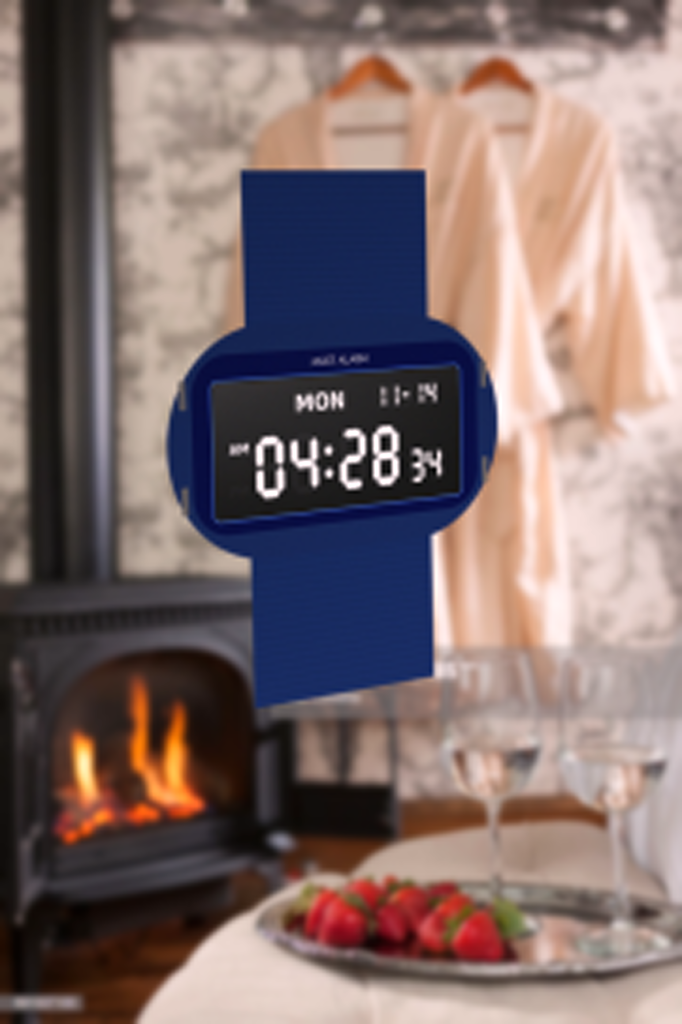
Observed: 4.28.34
